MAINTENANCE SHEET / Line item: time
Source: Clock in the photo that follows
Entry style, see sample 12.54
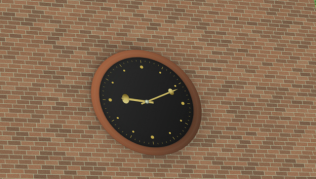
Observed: 9.11
